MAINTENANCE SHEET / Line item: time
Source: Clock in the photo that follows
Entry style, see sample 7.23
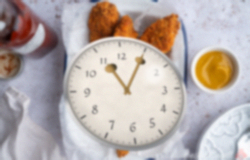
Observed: 11.05
